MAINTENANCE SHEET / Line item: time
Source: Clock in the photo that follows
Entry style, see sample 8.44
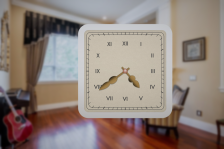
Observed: 4.39
